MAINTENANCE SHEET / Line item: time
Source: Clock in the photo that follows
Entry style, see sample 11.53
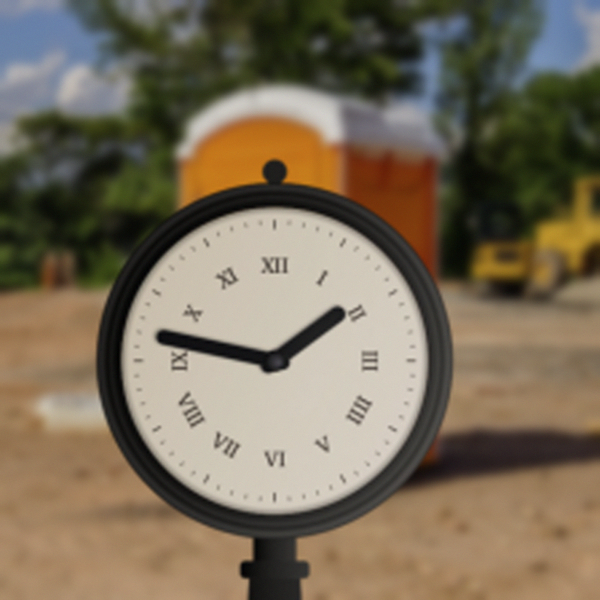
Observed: 1.47
